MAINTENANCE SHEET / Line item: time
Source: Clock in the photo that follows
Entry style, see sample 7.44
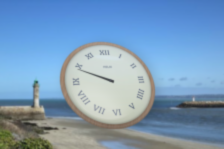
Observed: 9.49
